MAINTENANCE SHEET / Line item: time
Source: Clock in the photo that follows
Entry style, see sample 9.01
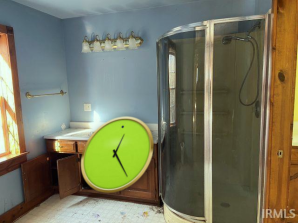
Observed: 12.23
